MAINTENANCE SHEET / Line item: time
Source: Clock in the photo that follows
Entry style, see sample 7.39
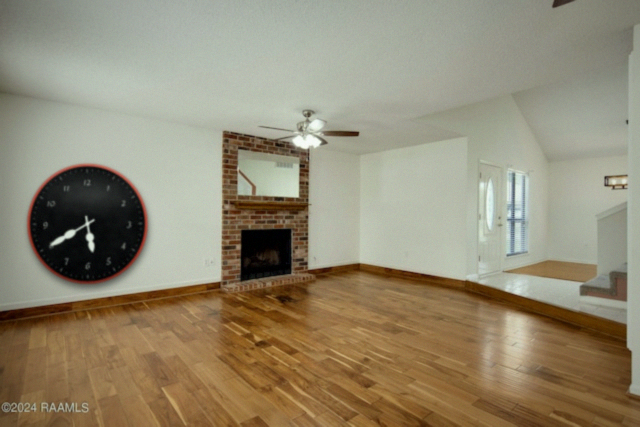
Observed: 5.40
